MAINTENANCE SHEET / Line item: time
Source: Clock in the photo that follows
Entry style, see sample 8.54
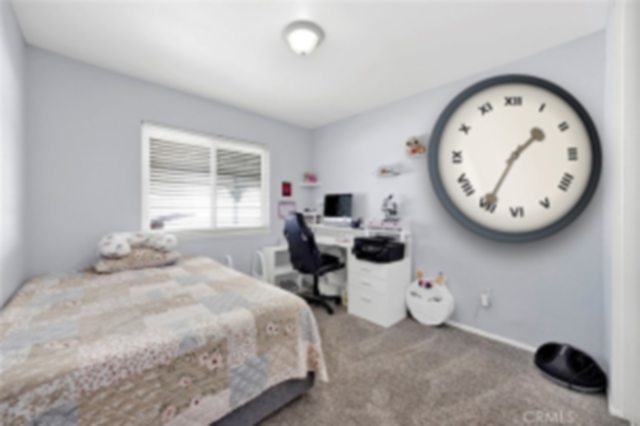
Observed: 1.35
